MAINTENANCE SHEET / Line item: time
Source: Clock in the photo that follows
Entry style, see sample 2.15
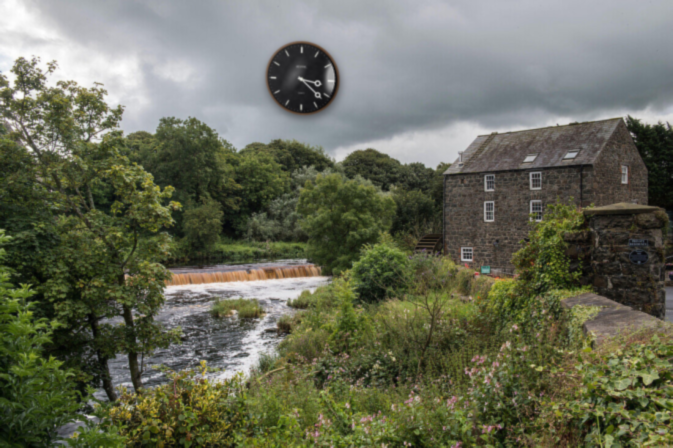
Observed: 3.22
